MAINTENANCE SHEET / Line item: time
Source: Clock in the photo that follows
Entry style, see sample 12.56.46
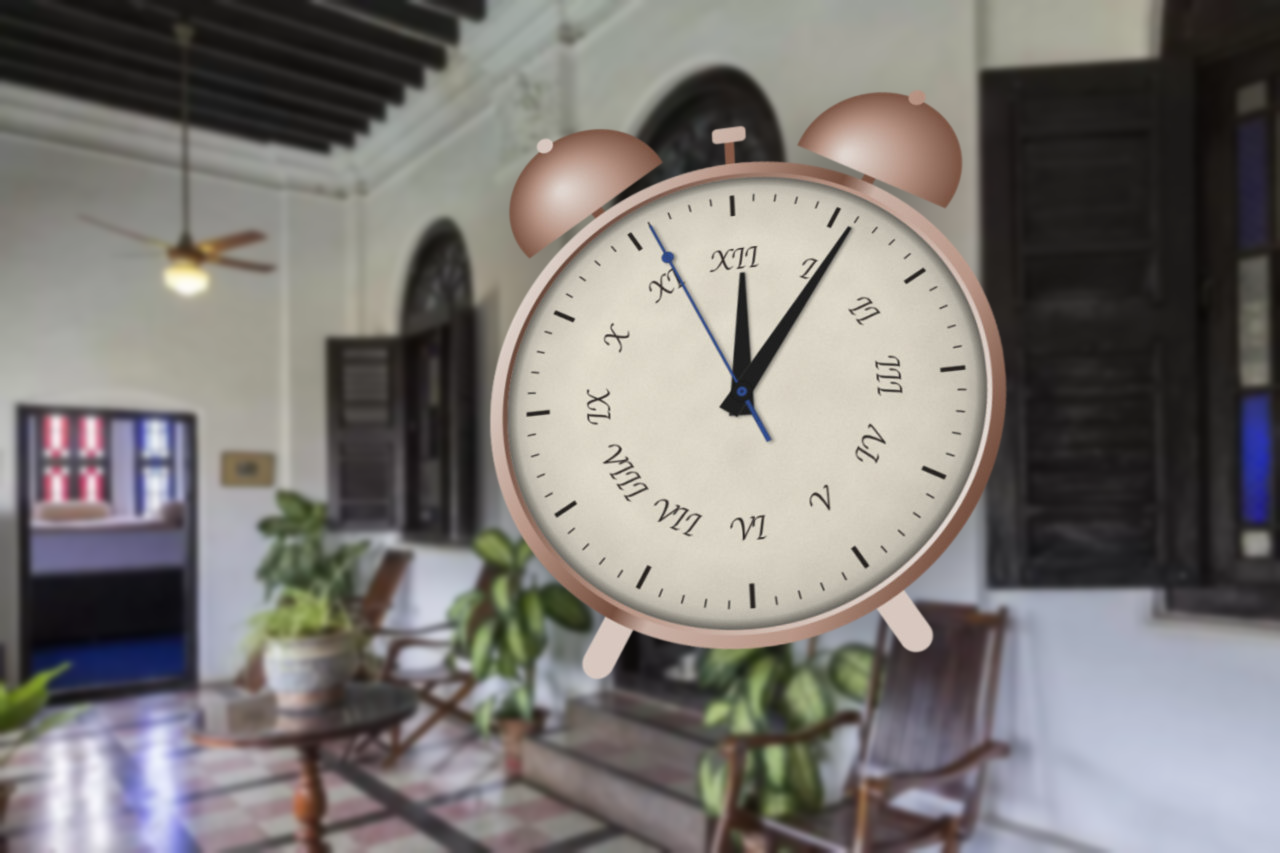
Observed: 12.05.56
